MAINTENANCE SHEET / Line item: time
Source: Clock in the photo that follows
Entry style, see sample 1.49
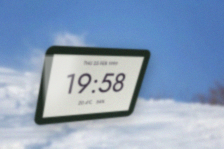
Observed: 19.58
